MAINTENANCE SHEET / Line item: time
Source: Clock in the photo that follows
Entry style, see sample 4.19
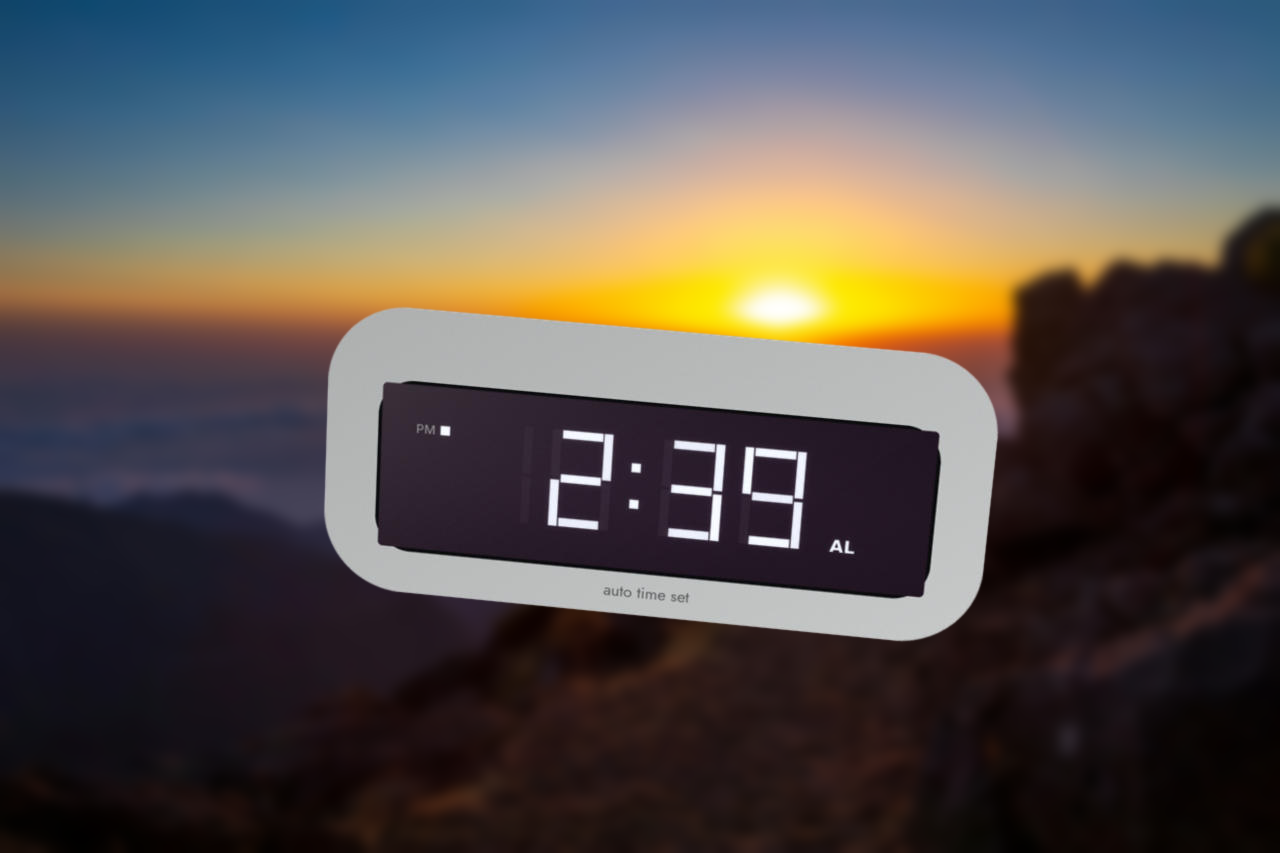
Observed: 2.39
